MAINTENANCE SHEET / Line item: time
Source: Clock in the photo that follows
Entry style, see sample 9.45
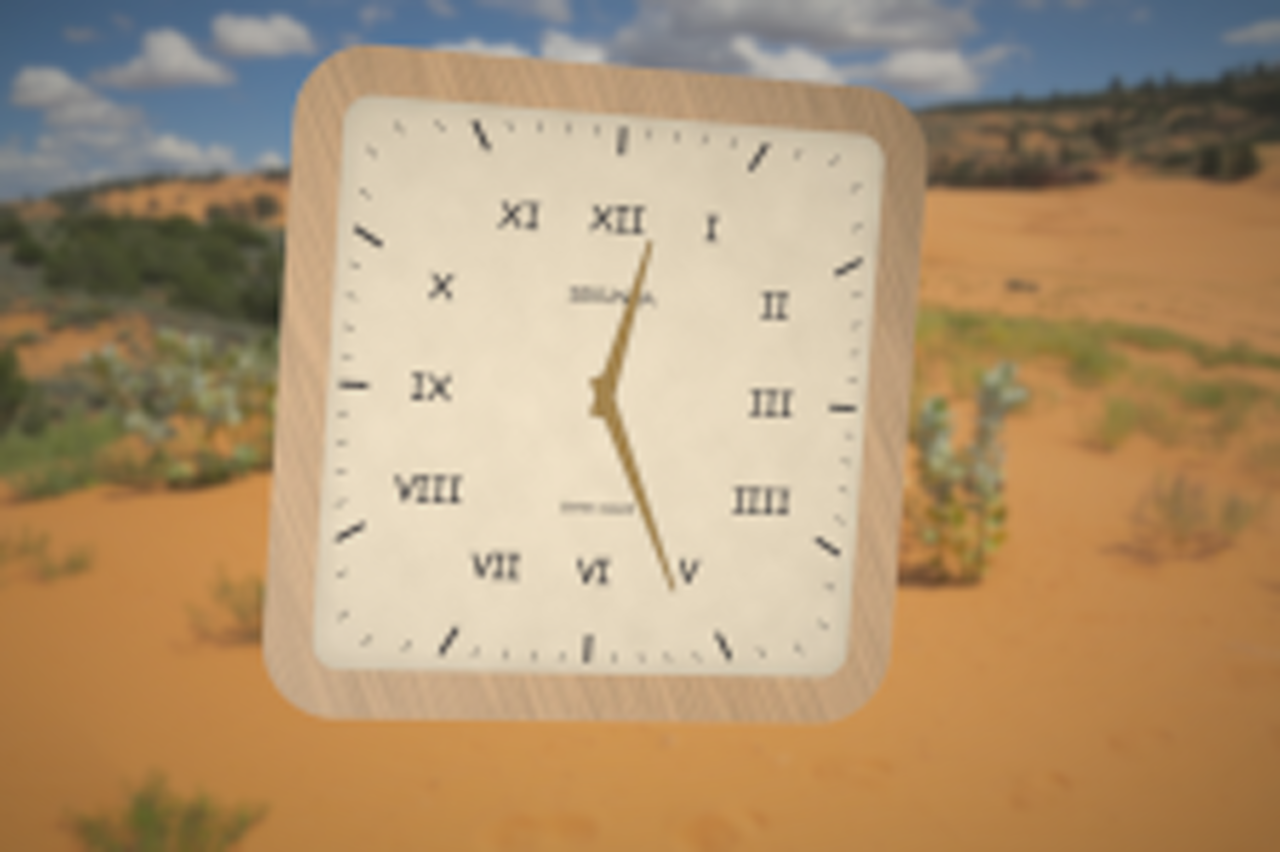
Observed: 12.26
